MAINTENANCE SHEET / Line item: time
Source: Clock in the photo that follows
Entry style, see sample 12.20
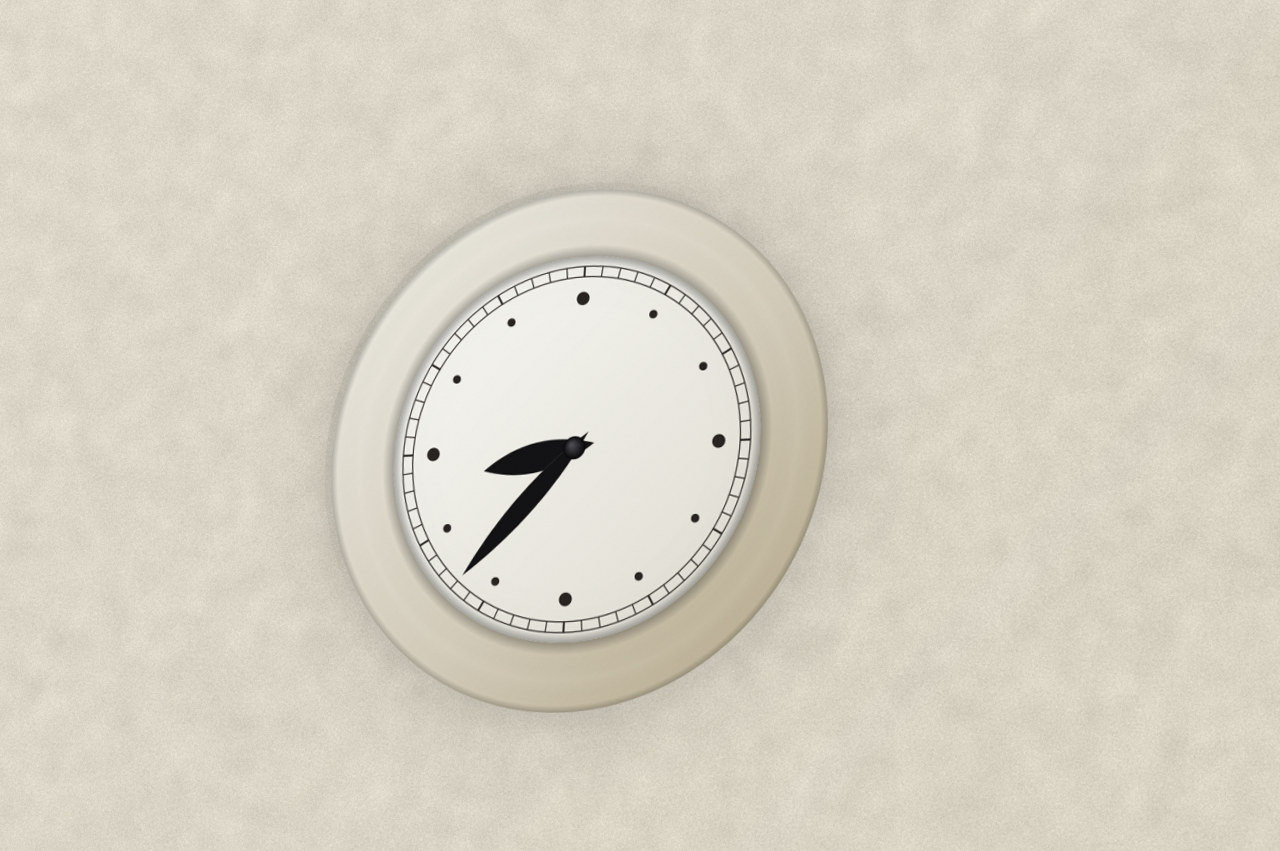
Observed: 8.37
